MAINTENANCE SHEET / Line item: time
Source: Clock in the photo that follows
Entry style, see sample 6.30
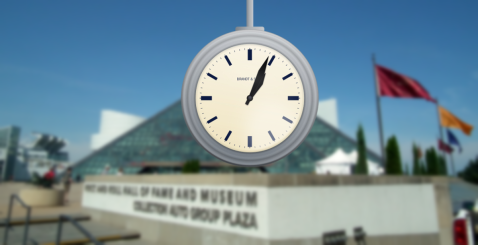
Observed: 1.04
